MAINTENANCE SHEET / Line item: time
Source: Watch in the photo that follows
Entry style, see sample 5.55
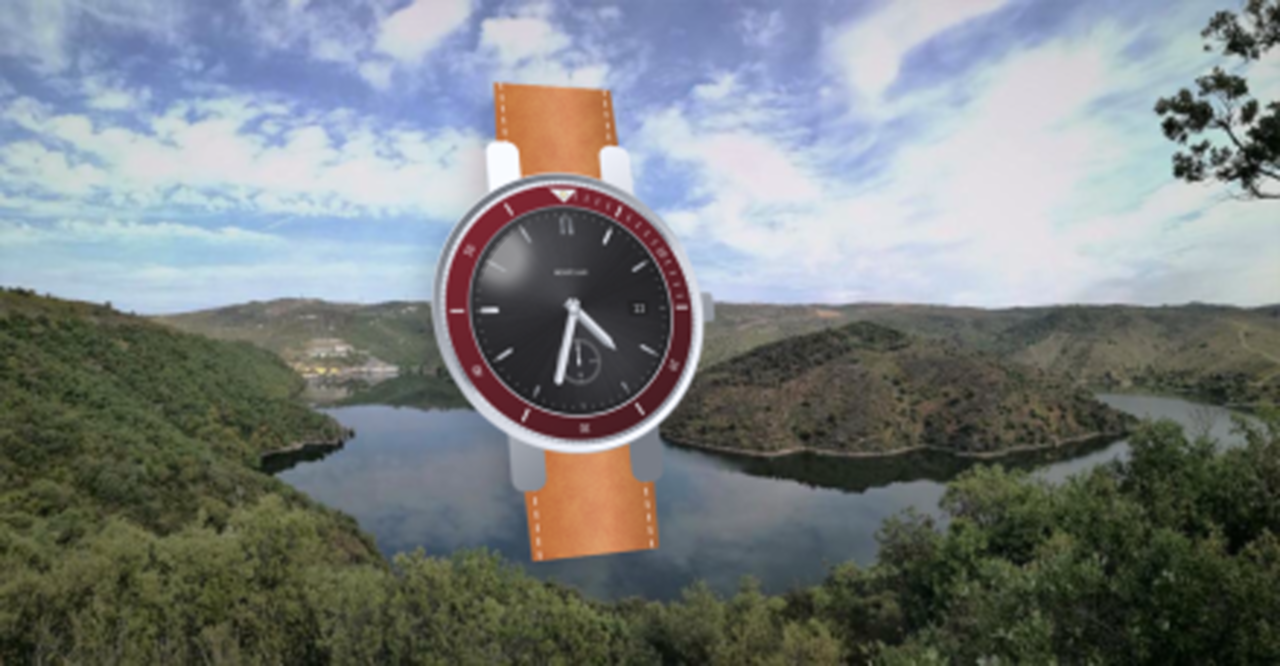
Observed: 4.33
